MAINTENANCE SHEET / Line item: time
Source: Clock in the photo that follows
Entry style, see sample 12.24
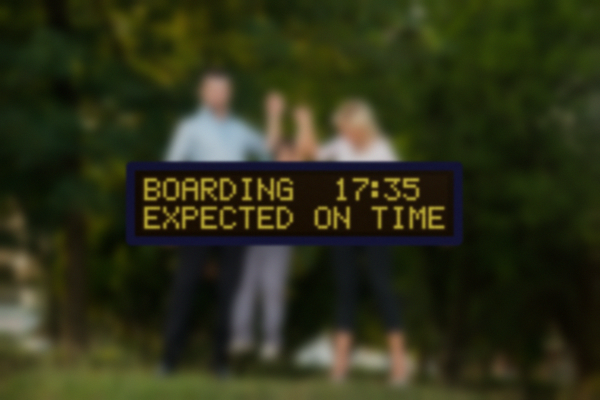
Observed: 17.35
